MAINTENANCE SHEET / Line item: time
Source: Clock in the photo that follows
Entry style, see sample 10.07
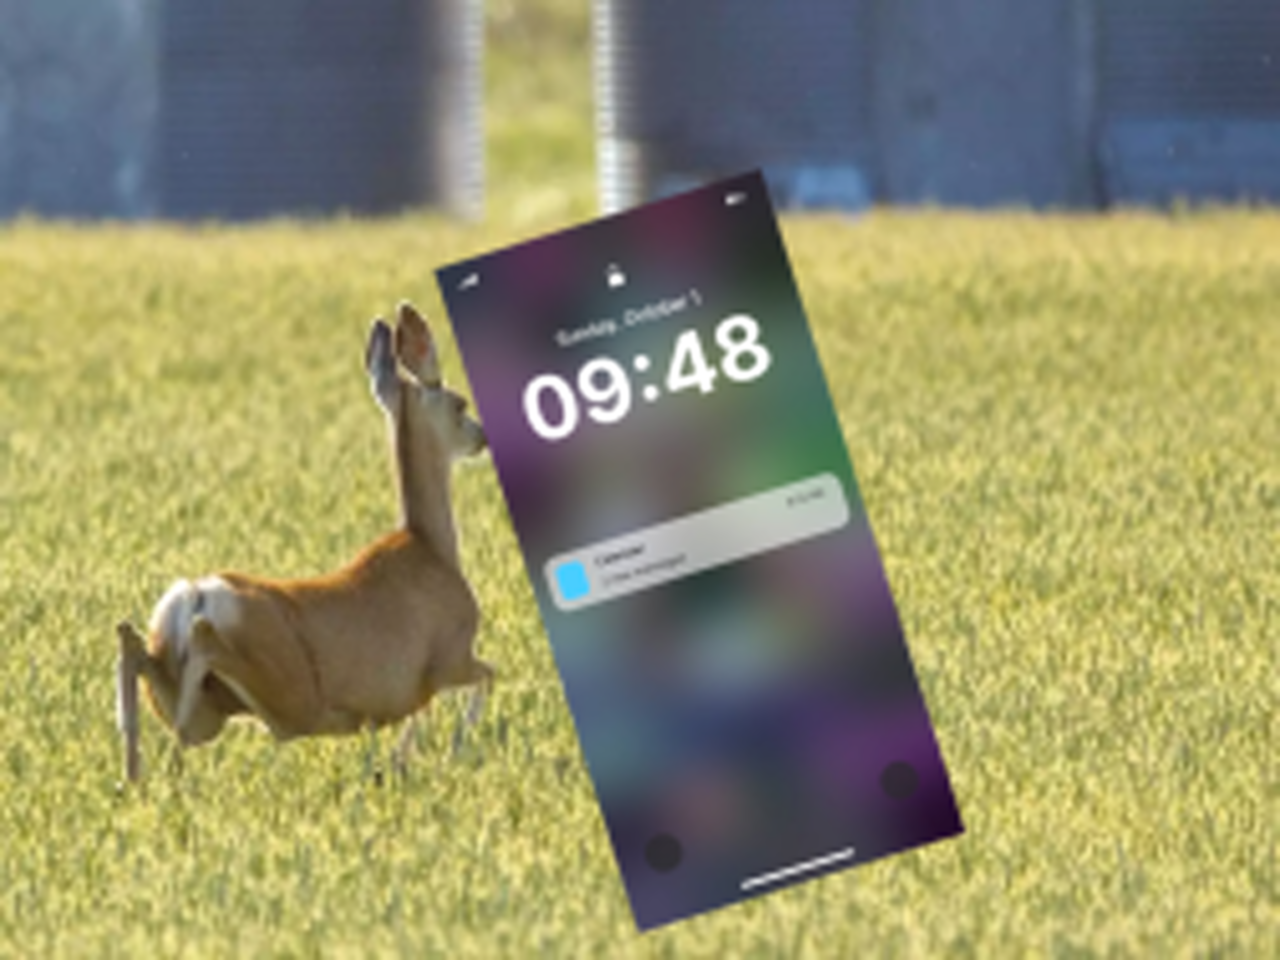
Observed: 9.48
